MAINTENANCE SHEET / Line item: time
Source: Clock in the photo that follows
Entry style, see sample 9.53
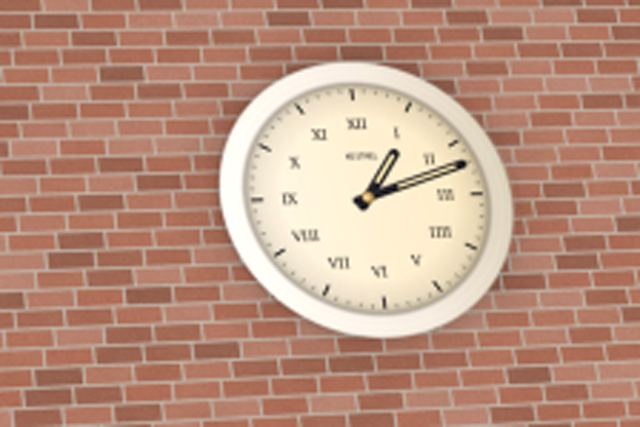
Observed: 1.12
